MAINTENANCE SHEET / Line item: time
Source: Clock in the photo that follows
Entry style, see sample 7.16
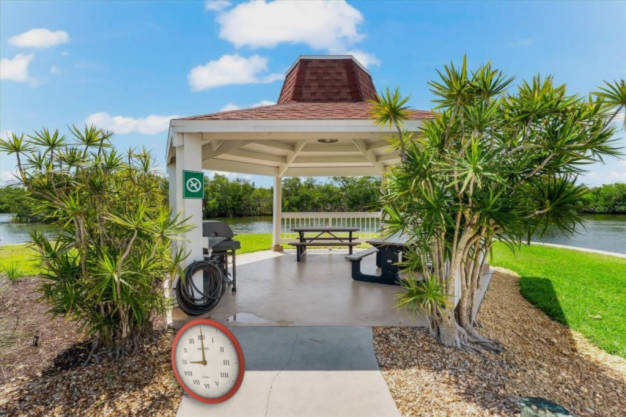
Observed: 9.00
